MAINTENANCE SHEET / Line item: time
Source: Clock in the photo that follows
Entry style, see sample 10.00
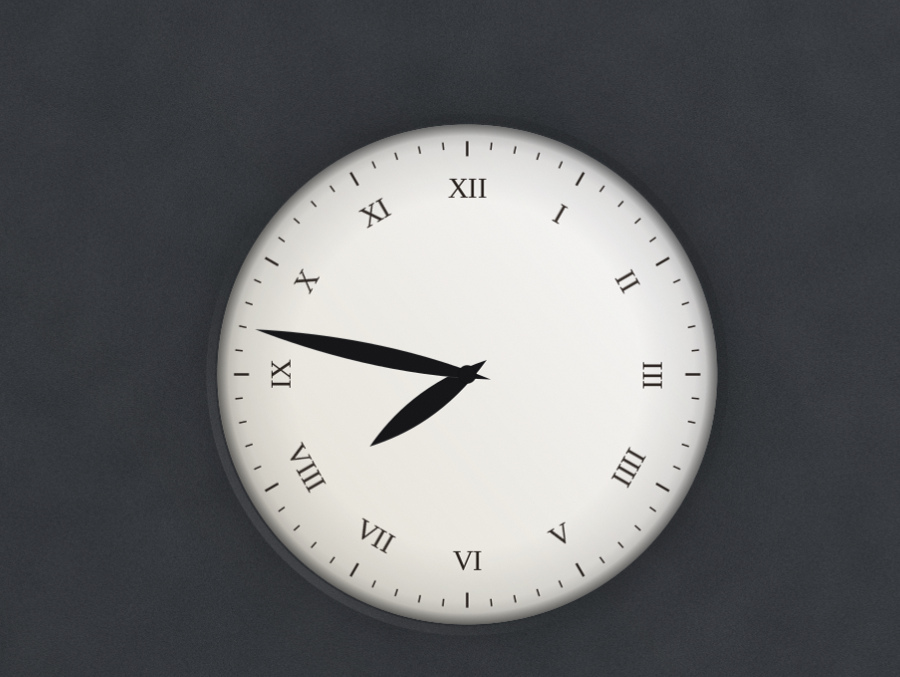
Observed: 7.47
